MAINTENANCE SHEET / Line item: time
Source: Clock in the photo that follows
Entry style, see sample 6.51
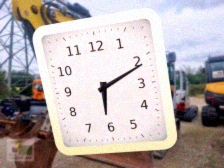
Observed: 6.11
